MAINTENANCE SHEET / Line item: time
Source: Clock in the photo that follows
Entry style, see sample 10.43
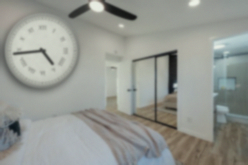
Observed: 4.44
